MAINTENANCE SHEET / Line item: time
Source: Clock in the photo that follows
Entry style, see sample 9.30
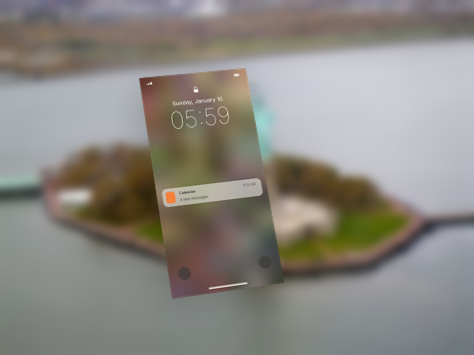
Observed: 5.59
